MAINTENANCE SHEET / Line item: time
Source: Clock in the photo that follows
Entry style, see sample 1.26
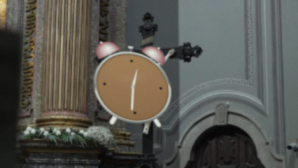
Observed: 12.31
